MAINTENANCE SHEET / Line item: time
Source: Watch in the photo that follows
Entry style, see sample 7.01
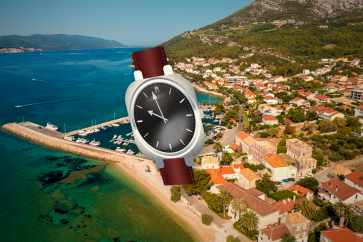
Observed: 9.58
